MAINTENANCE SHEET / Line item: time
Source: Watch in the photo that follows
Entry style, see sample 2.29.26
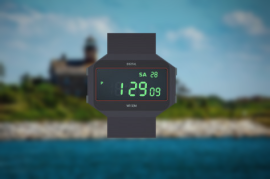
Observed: 1.29.09
